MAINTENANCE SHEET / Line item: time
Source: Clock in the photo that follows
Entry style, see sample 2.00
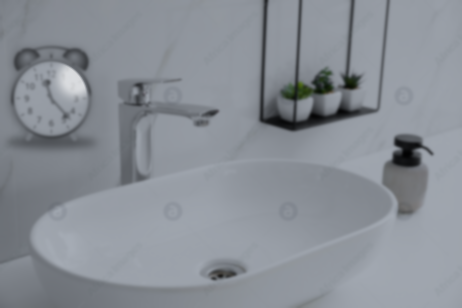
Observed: 11.23
